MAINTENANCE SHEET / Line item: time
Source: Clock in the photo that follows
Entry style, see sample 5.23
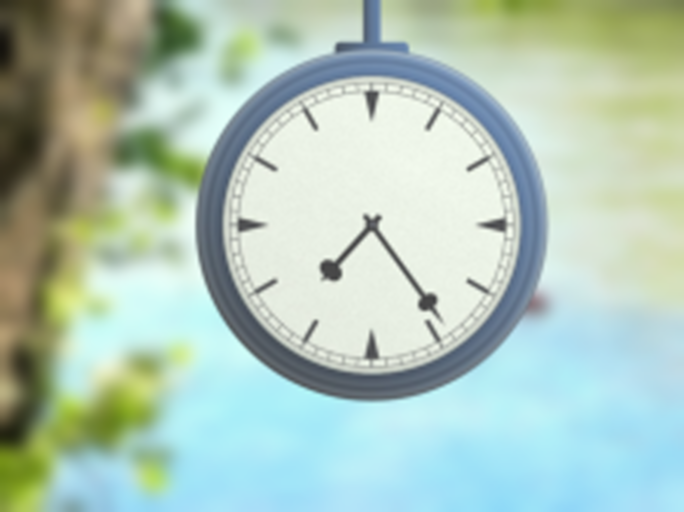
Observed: 7.24
